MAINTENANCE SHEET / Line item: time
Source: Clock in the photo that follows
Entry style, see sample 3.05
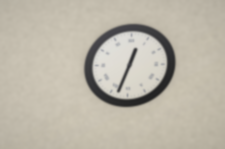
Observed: 12.33
